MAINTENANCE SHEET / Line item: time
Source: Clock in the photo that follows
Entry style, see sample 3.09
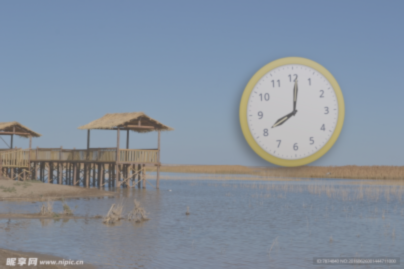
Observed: 8.01
